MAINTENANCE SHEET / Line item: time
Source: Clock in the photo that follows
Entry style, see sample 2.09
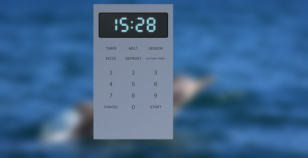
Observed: 15.28
